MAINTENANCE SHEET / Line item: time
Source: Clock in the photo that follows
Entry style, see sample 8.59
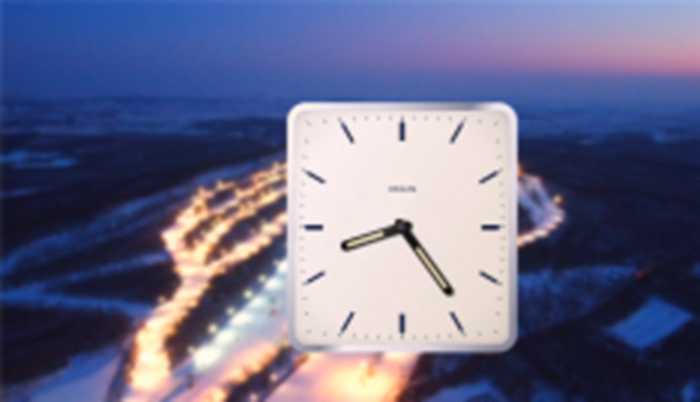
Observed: 8.24
